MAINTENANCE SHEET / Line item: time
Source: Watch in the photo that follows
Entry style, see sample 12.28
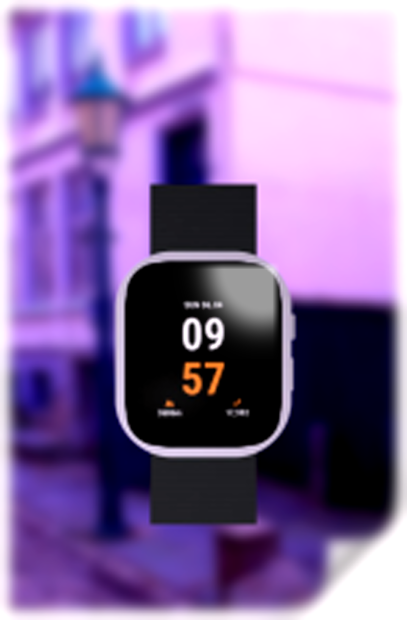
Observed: 9.57
